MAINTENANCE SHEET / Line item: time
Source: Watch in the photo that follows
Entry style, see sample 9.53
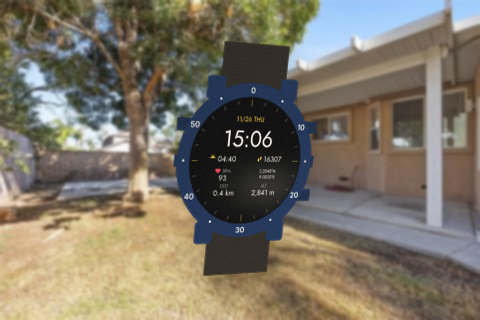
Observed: 15.06
